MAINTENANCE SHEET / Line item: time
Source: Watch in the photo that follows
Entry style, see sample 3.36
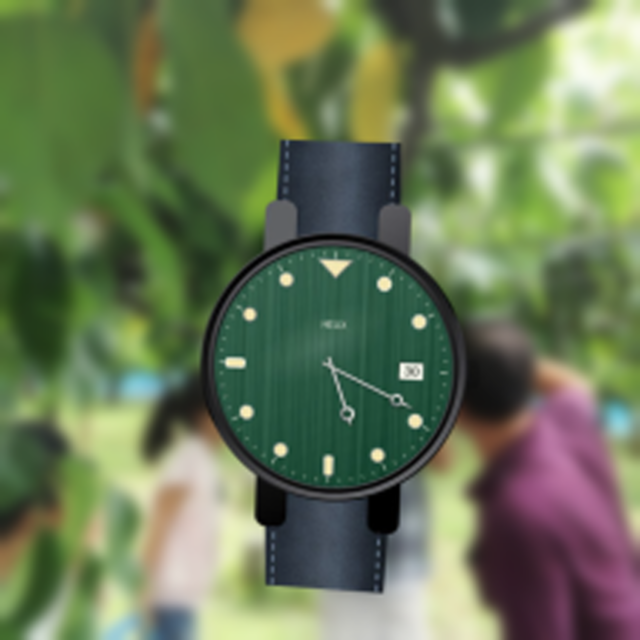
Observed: 5.19
